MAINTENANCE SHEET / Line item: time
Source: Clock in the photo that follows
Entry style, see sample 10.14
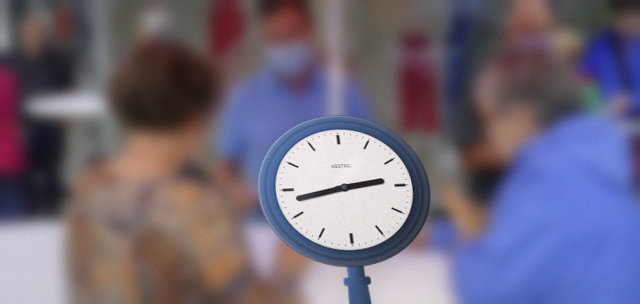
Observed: 2.43
